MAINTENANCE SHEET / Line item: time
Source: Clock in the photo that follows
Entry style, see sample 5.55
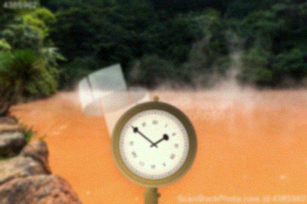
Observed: 1.51
